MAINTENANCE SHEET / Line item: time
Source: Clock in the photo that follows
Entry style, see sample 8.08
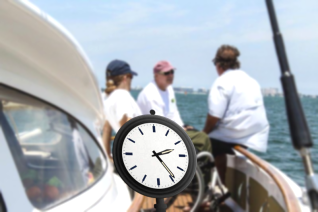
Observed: 2.24
